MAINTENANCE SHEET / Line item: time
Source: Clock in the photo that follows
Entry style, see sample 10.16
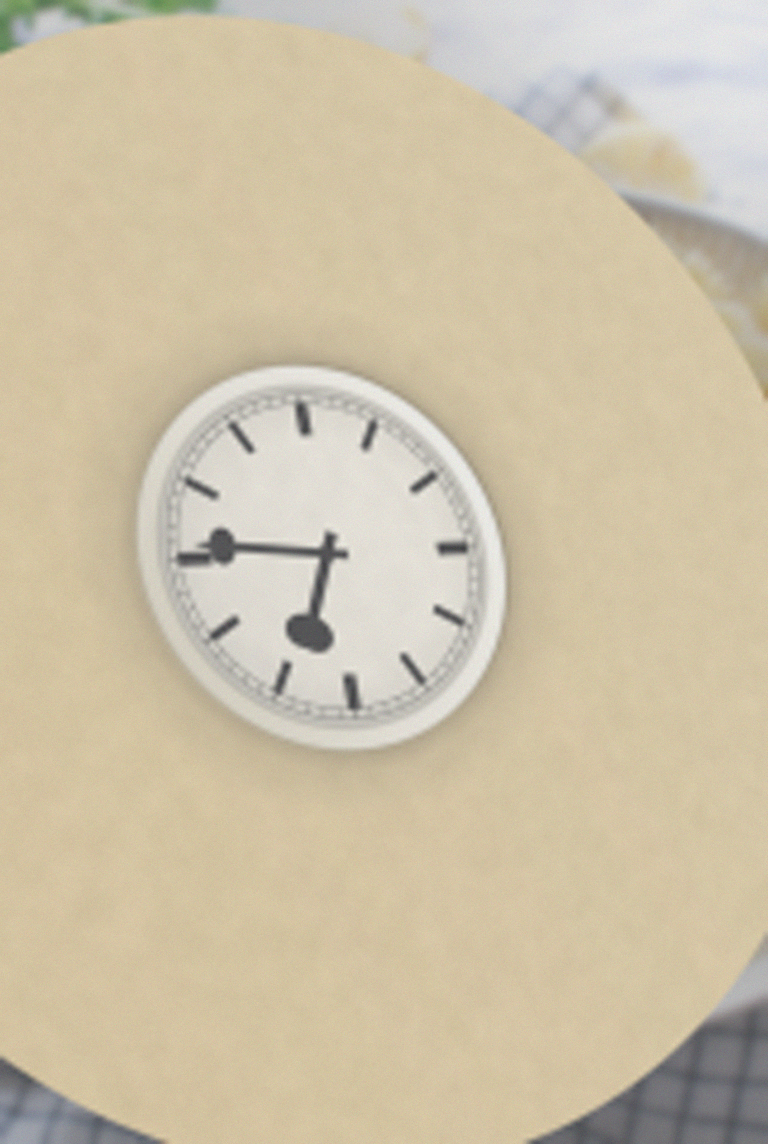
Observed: 6.46
